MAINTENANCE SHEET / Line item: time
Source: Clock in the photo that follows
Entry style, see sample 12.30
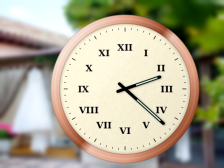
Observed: 2.22
